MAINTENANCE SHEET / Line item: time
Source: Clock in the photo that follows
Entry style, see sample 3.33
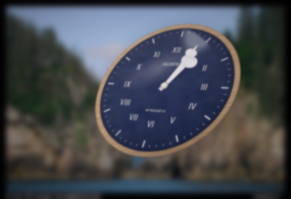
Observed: 1.04
